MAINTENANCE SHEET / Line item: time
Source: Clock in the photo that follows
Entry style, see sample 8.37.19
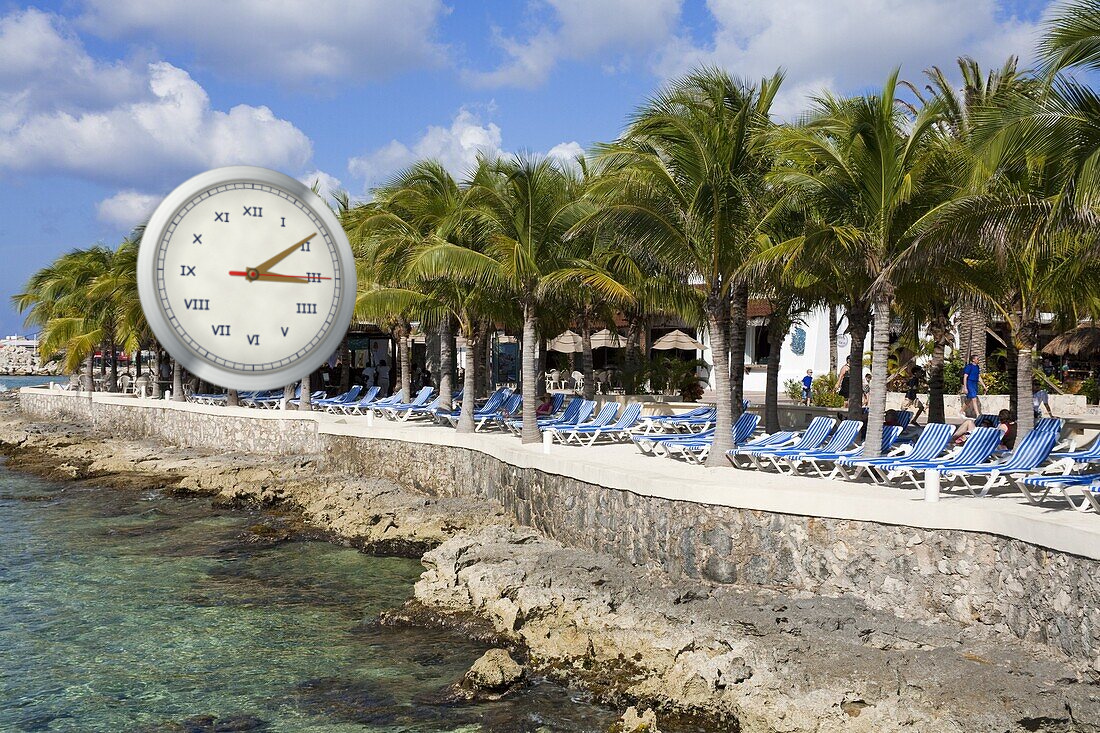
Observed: 3.09.15
